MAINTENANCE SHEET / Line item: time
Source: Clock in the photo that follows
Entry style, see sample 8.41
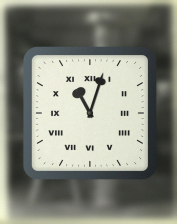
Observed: 11.03
